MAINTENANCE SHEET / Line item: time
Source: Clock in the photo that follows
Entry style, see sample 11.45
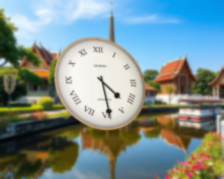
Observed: 4.29
